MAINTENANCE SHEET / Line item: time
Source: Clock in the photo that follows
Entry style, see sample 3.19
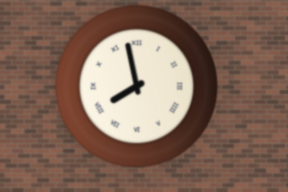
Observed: 7.58
